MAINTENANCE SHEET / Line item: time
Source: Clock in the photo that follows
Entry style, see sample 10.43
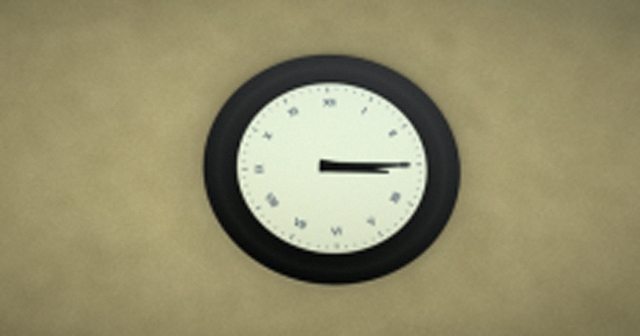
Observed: 3.15
